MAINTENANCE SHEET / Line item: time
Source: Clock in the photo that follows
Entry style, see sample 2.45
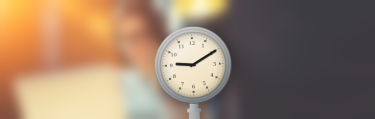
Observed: 9.10
